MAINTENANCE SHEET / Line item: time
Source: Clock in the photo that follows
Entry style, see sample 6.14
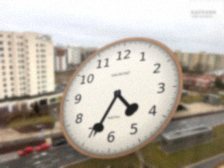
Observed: 4.34
